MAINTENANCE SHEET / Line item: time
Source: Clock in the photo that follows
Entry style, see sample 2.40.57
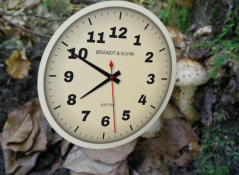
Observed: 7.49.28
